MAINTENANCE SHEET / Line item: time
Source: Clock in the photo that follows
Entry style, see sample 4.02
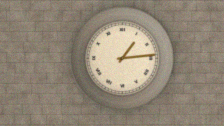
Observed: 1.14
